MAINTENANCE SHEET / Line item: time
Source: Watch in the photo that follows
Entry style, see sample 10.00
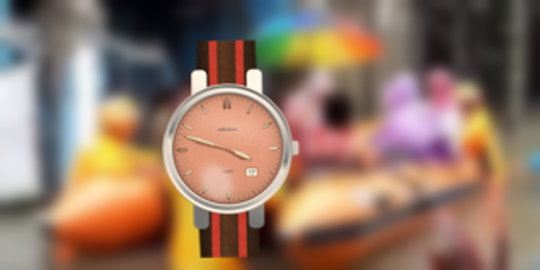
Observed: 3.48
